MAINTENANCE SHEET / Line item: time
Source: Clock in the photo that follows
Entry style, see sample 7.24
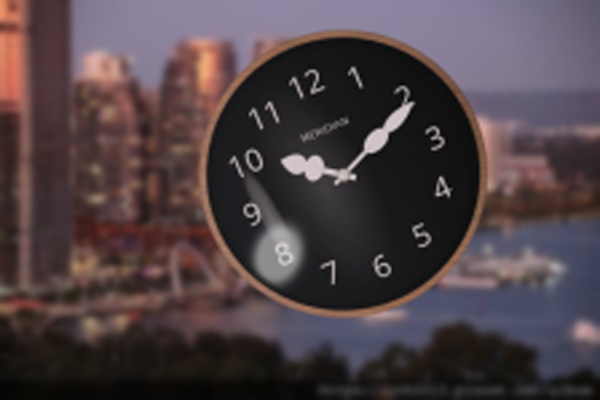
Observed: 10.11
